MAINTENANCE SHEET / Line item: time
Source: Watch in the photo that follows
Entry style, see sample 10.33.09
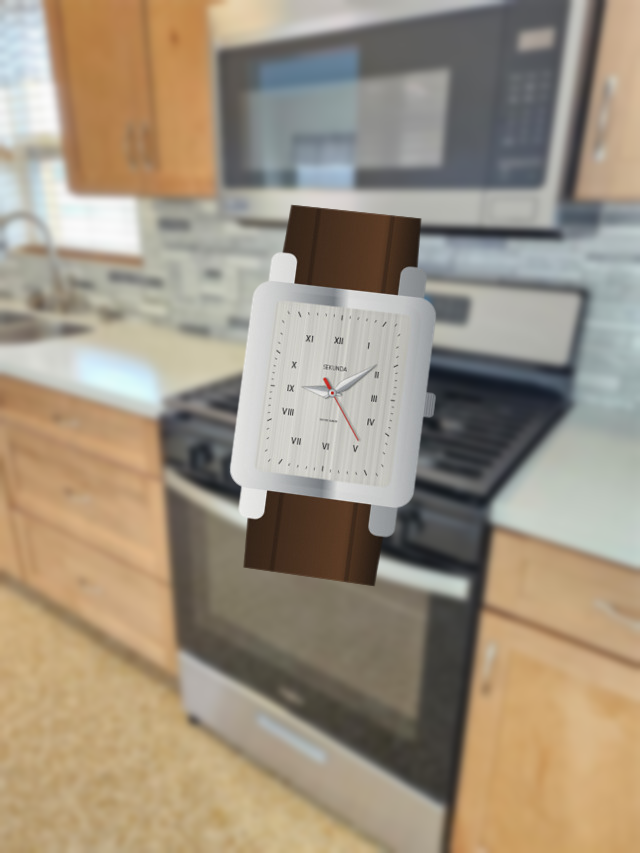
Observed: 9.08.24
